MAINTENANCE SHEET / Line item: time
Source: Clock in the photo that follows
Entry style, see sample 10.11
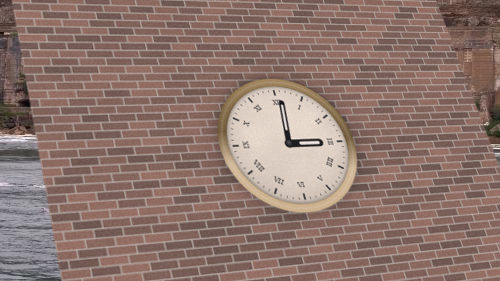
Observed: 3.01
